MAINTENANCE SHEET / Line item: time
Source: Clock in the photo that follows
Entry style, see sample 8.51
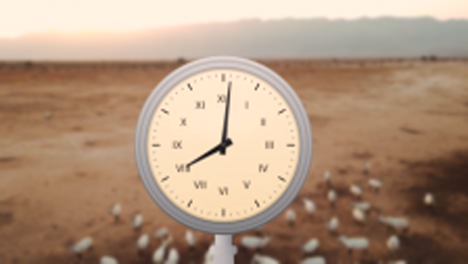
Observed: 8.01
